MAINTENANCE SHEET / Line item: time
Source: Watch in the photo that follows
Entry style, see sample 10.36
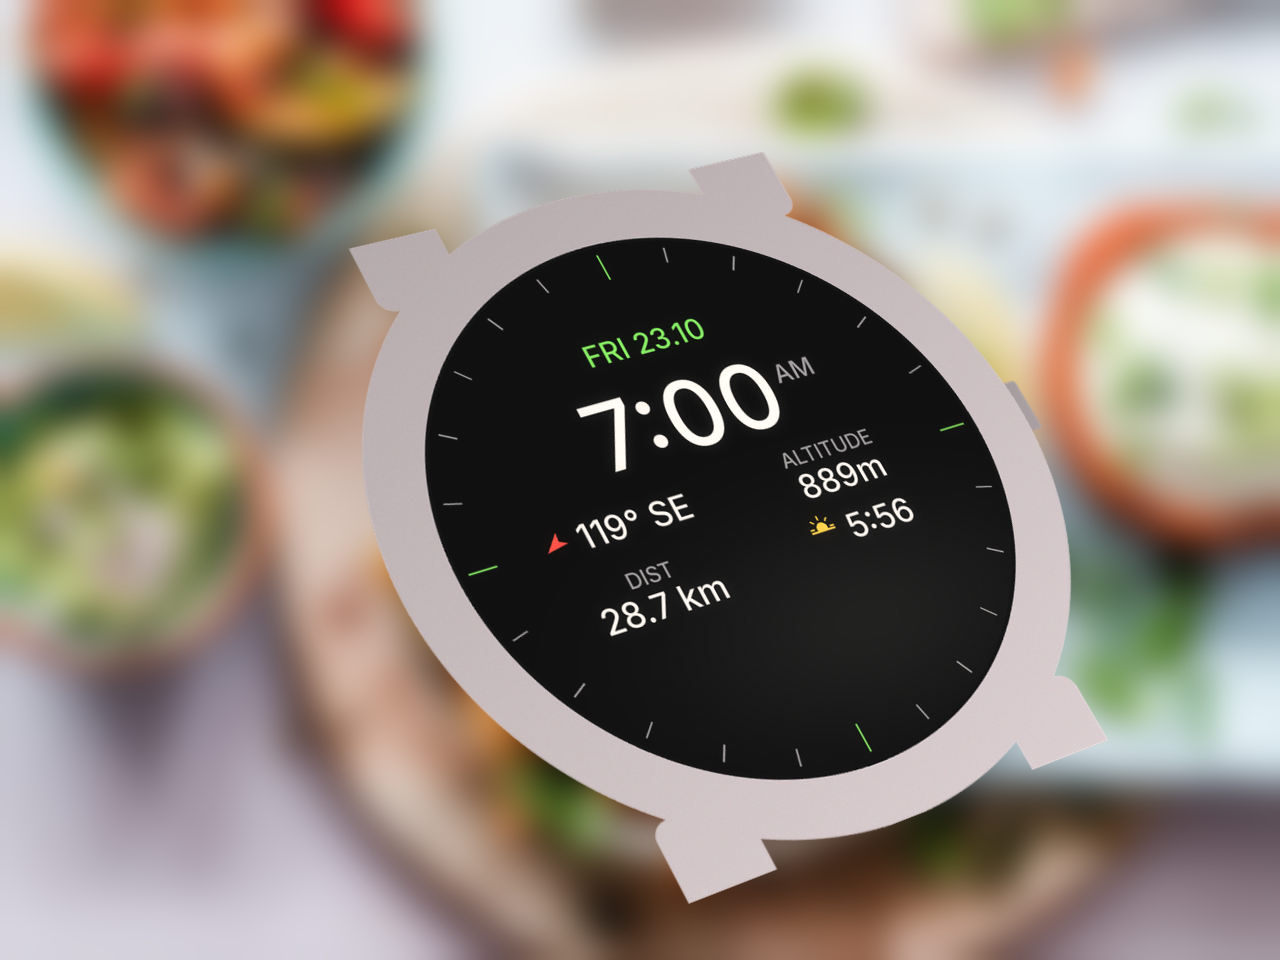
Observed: 7.00
